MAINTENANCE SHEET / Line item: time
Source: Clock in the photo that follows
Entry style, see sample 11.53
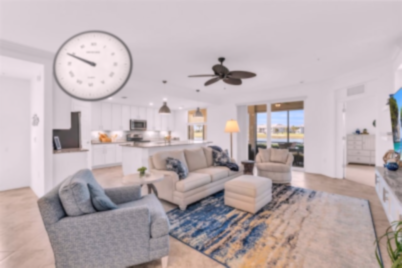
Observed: 9.49
